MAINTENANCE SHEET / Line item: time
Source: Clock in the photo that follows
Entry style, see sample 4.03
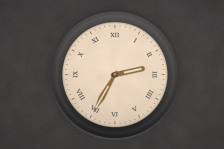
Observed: 2.35
